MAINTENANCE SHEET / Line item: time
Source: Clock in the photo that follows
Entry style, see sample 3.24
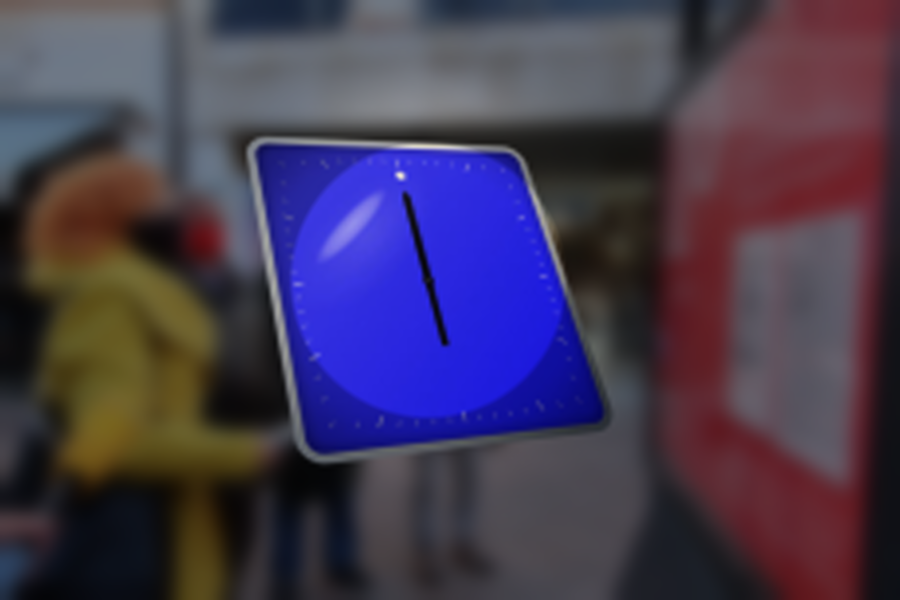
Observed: 6.00
